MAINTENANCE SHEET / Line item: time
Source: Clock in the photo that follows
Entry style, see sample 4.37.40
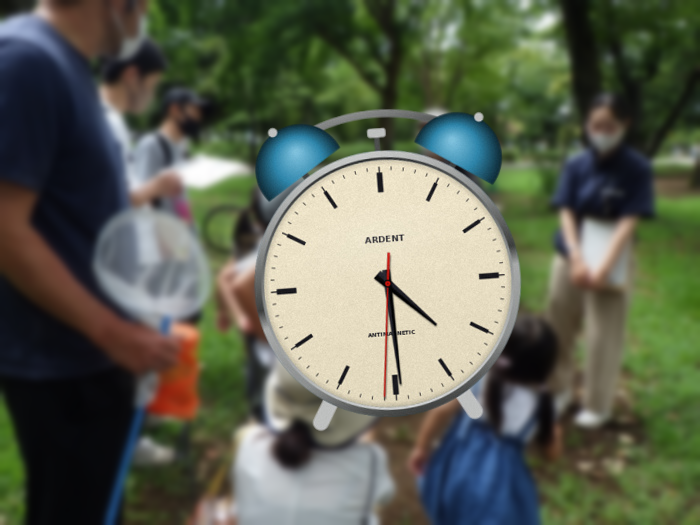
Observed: 4.29.31
